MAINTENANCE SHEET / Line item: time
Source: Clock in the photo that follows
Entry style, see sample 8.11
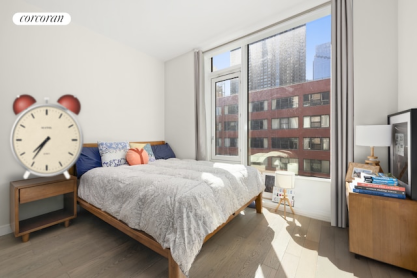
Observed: 7.36
